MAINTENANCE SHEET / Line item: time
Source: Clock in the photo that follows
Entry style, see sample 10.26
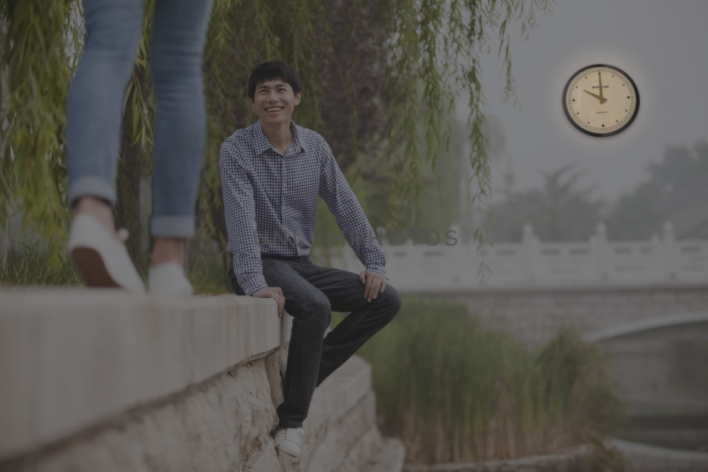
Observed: 10.00
